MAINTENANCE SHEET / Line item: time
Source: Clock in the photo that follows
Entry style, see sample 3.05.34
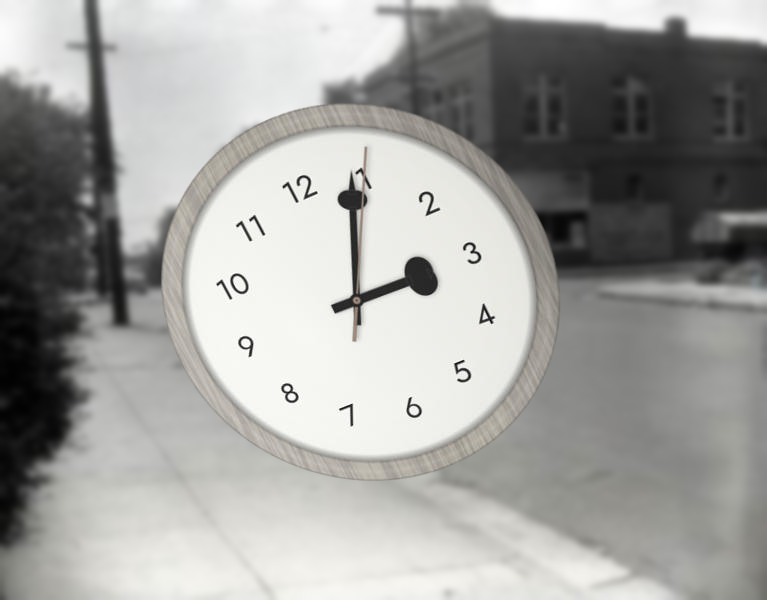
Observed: 3.04.05
